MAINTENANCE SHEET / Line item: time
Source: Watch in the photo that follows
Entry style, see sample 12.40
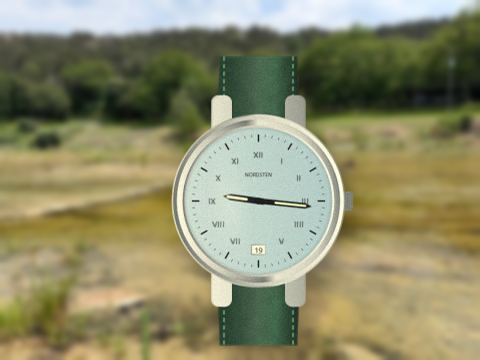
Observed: 9.16
